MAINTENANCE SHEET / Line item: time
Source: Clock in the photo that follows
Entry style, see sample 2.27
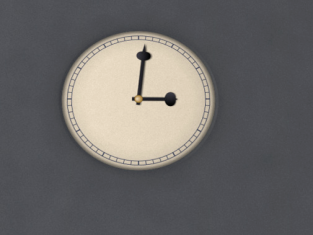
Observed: 3.01
